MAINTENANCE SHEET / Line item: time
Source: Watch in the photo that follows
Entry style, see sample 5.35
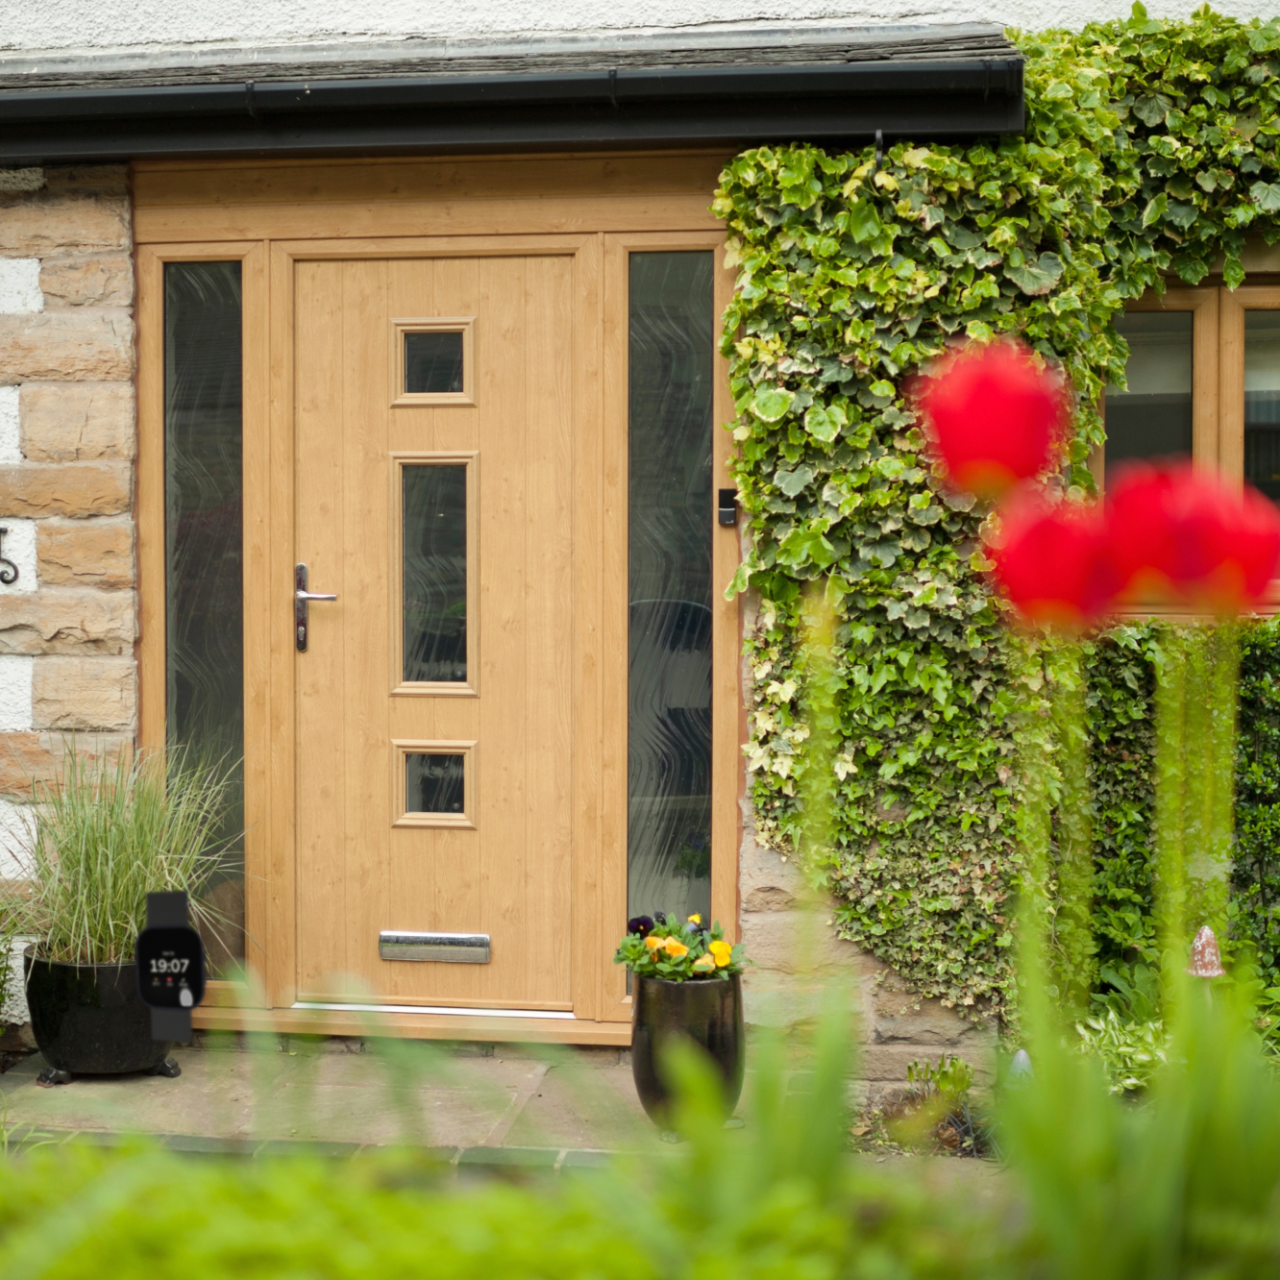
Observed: 19.07
